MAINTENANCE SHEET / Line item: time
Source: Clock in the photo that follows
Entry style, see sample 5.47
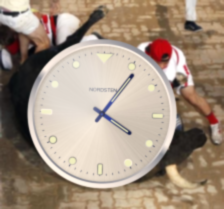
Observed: 4.06
